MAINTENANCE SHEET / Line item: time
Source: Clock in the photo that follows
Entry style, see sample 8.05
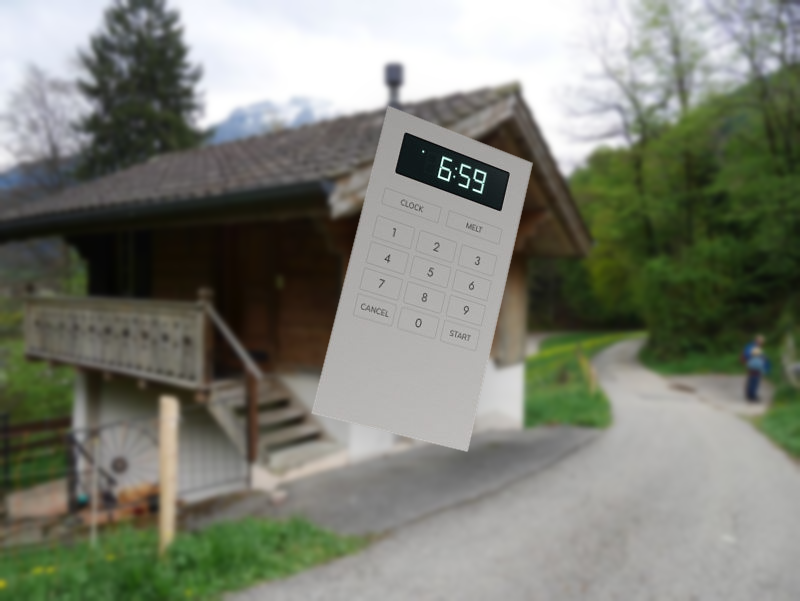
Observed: 6.59
